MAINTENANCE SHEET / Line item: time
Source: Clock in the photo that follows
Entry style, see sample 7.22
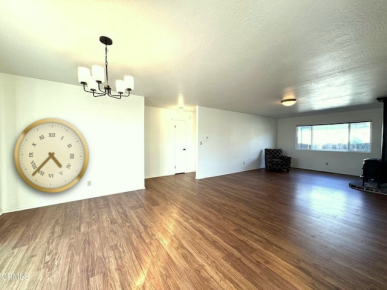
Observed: 4.37
